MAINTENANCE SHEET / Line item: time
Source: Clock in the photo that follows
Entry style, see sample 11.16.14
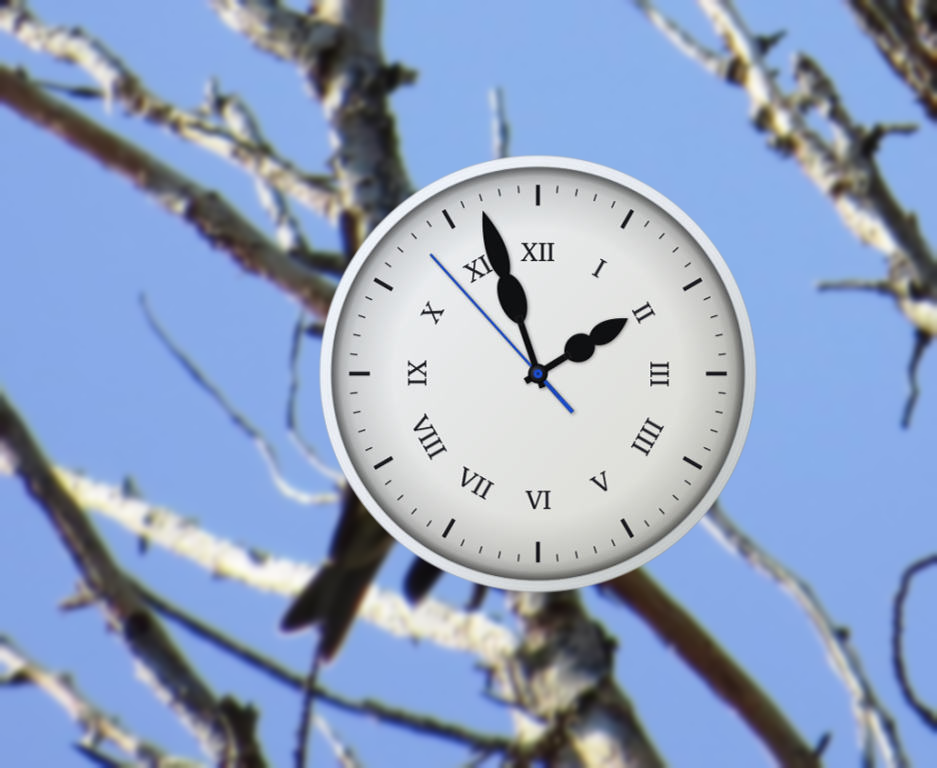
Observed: 1.56.53
